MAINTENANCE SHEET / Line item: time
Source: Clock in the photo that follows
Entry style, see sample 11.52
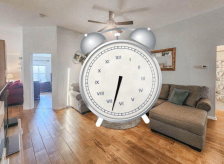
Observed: 6.33
